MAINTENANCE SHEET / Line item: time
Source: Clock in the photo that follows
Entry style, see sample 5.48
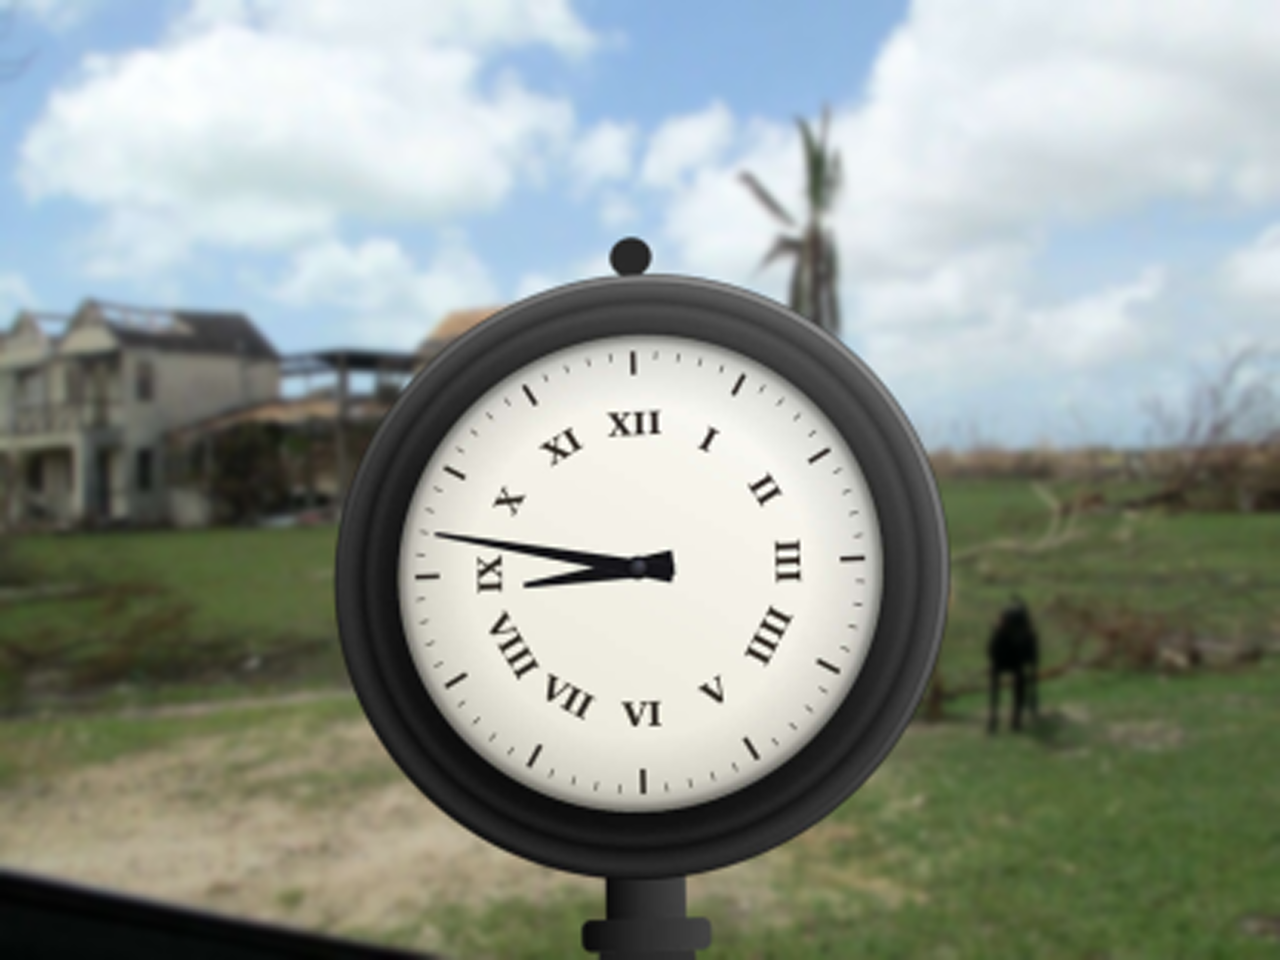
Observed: 8.47
